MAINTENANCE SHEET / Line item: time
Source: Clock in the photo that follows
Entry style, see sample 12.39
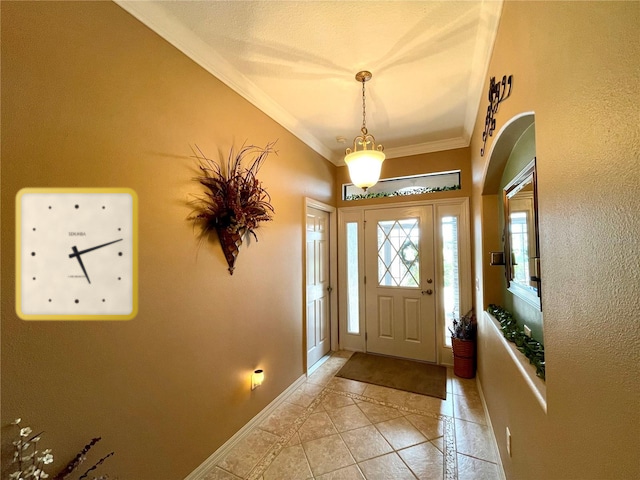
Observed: 5.12
